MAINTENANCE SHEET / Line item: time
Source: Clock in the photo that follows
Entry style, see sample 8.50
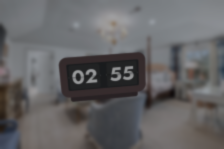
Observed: 2.55
